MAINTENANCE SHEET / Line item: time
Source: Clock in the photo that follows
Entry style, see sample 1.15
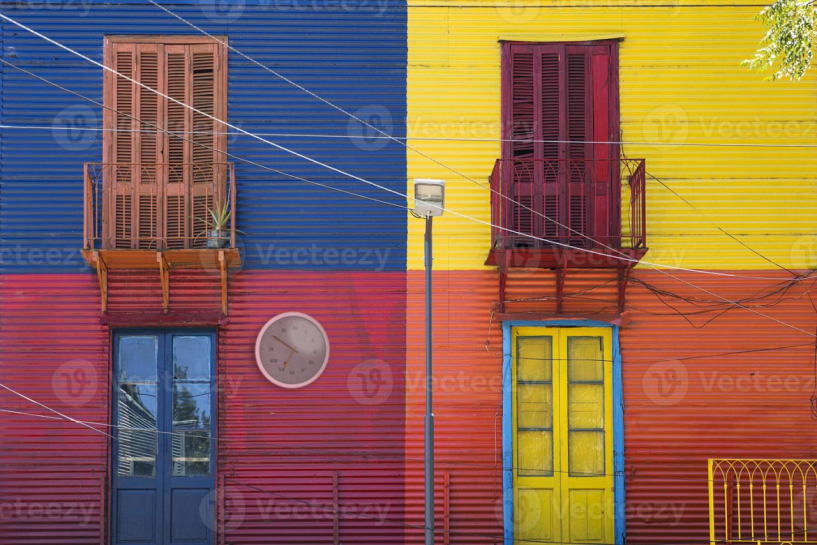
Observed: 6.50
